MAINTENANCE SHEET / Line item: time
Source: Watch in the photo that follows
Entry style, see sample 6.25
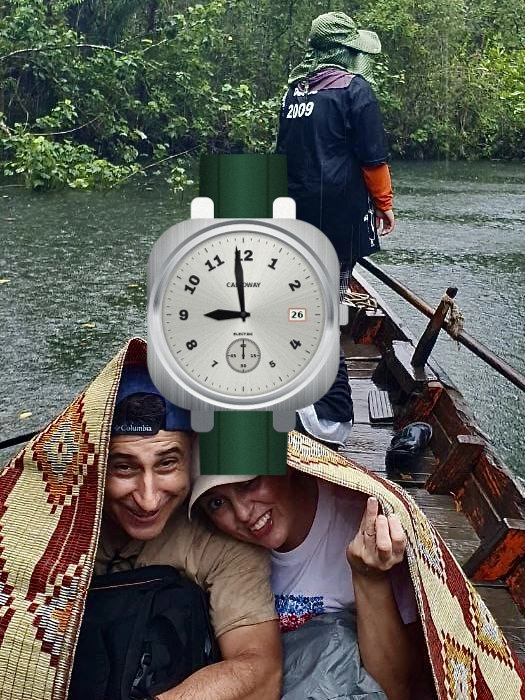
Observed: 8.59
